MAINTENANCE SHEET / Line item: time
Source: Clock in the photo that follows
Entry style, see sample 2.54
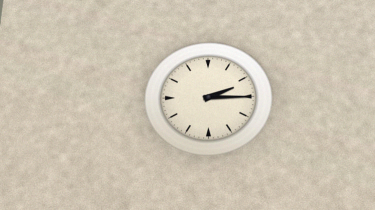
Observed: 2.15
